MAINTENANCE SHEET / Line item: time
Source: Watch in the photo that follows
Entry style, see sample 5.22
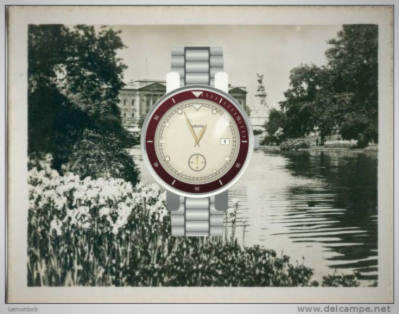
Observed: 12.56
